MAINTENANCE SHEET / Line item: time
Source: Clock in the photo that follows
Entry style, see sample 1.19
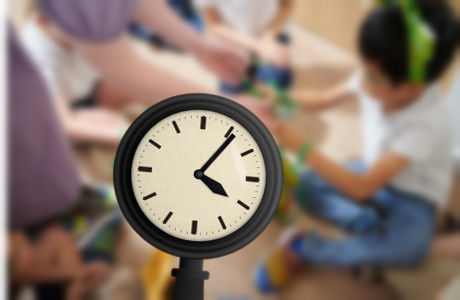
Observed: 4.06
